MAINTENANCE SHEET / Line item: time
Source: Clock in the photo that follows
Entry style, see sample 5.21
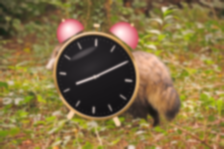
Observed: 8.10
